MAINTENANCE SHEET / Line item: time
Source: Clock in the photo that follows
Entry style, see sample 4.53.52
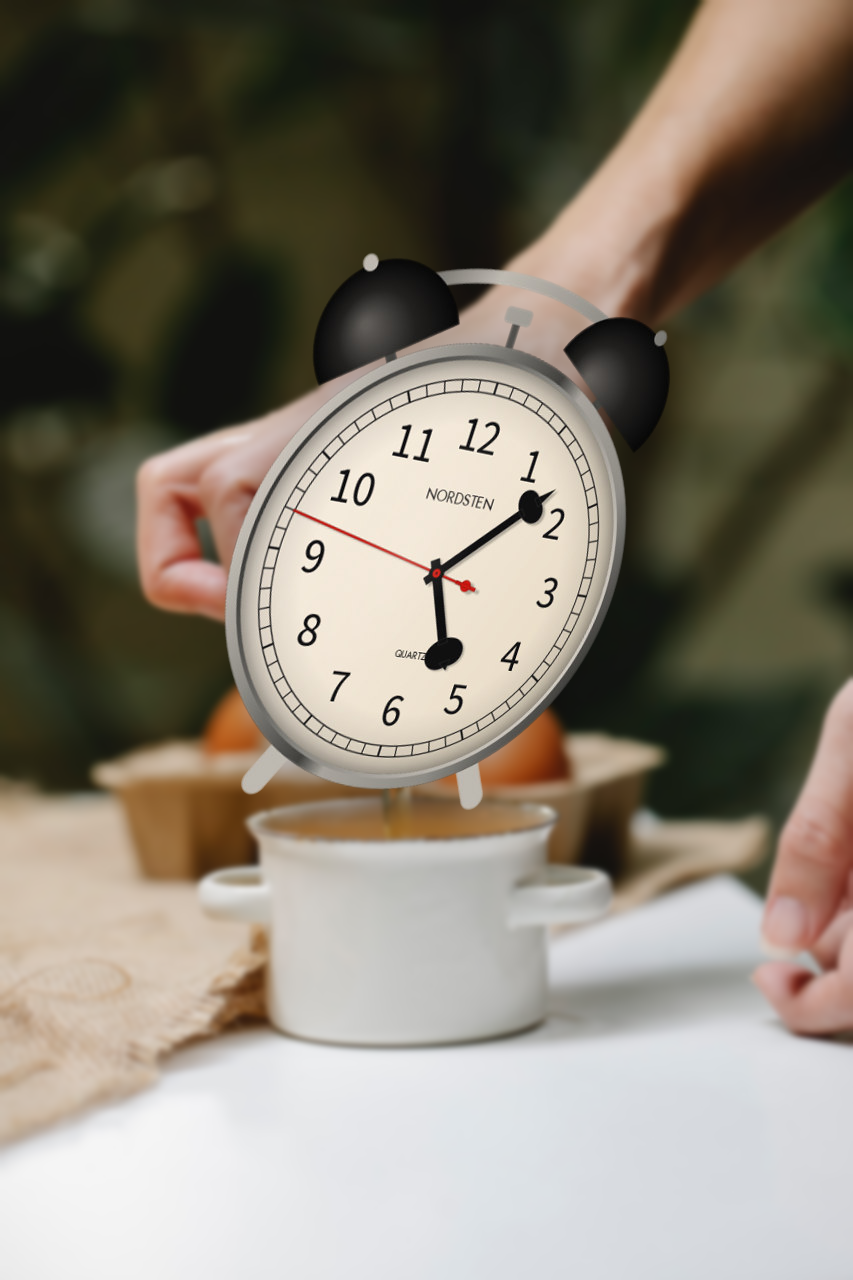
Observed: 5.07.47
